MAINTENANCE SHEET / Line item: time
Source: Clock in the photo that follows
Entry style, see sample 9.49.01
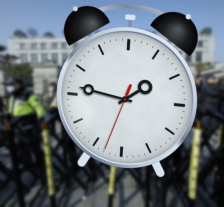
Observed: 1.46.33
